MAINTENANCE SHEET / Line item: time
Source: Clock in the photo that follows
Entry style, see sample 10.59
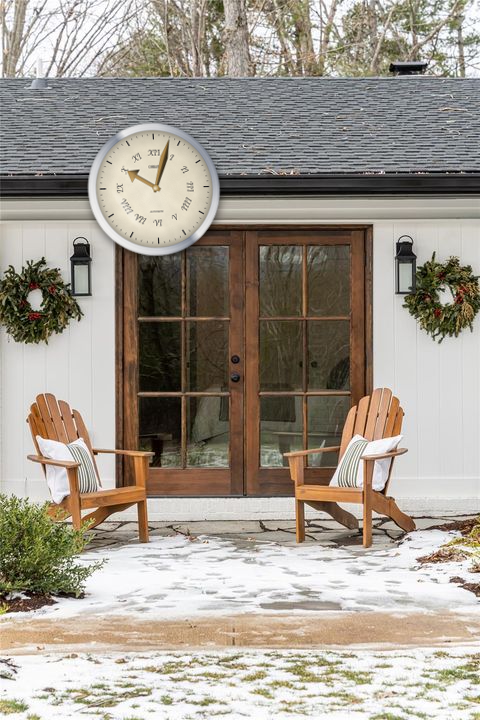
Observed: 10.03
